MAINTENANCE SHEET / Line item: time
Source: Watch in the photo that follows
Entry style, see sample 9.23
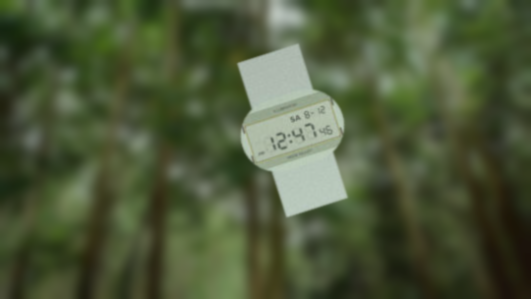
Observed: 12.47
